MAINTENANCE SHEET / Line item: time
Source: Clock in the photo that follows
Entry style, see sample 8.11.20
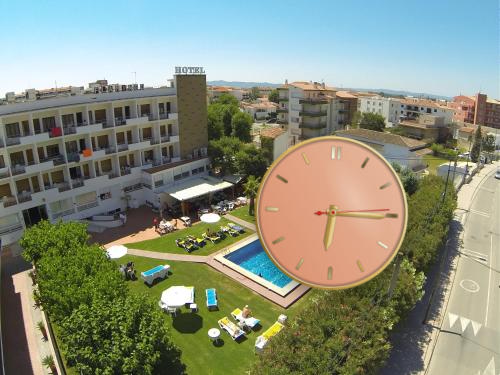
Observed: 6.15.14
